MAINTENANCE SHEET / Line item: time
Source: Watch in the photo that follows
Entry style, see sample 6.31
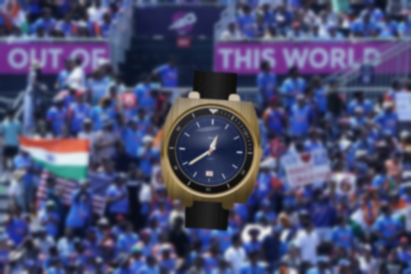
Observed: 12.39
